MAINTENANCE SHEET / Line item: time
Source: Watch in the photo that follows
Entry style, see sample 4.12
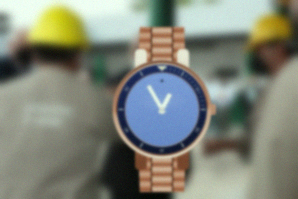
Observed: 12.55
